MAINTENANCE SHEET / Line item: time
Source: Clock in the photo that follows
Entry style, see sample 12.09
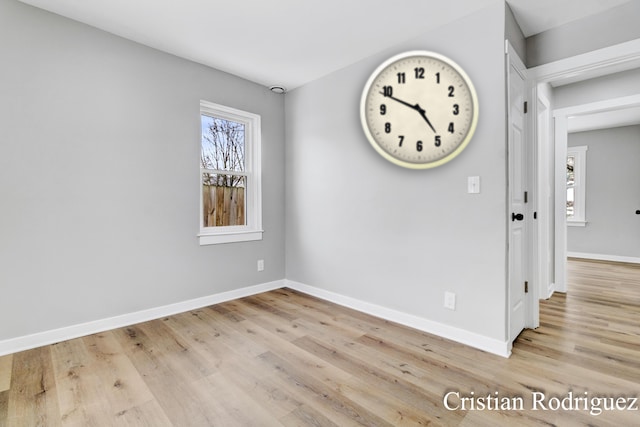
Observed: 4.49
